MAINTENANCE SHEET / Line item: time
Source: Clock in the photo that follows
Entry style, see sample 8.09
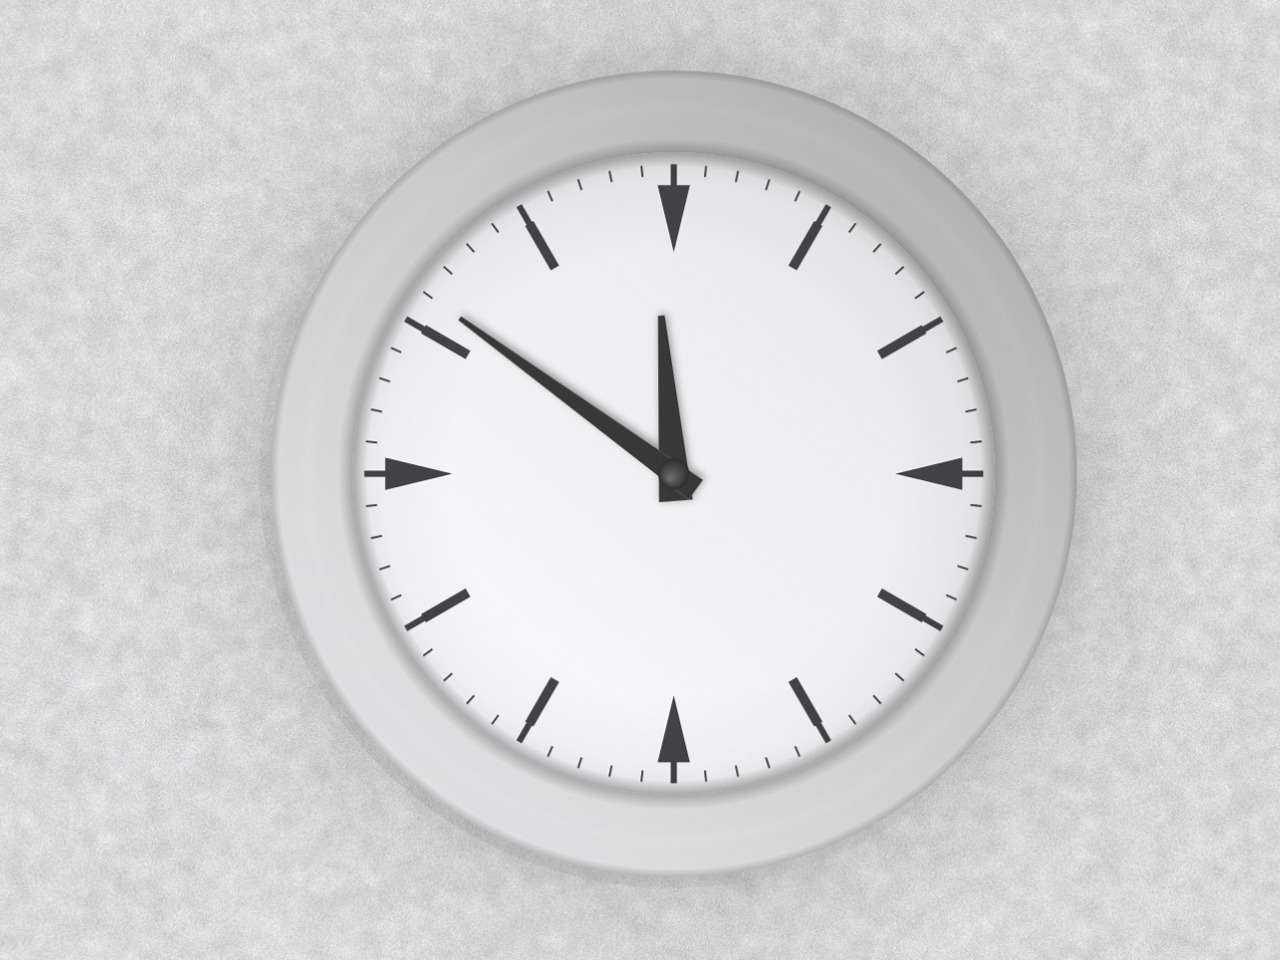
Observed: 11.51
